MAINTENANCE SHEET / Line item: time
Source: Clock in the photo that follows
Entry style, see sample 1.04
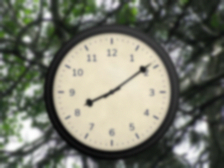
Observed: 8.09
